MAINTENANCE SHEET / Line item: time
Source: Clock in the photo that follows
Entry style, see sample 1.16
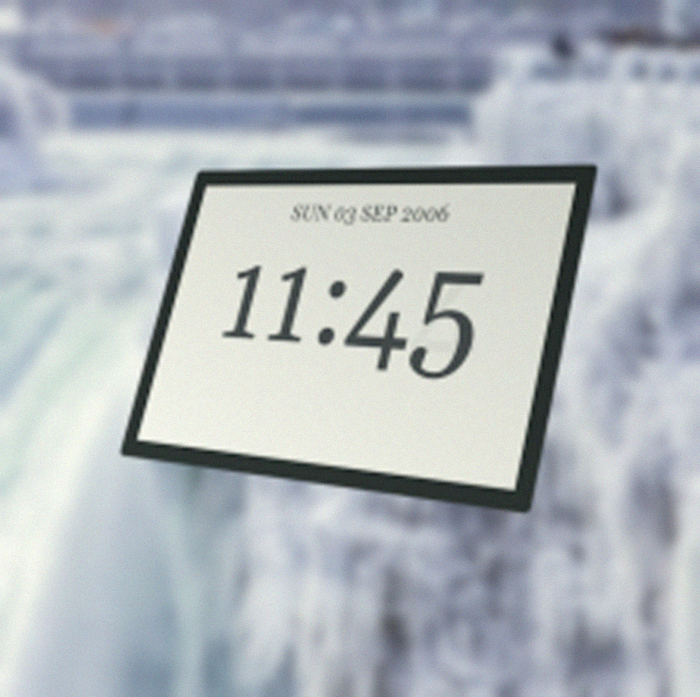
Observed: 11.45
